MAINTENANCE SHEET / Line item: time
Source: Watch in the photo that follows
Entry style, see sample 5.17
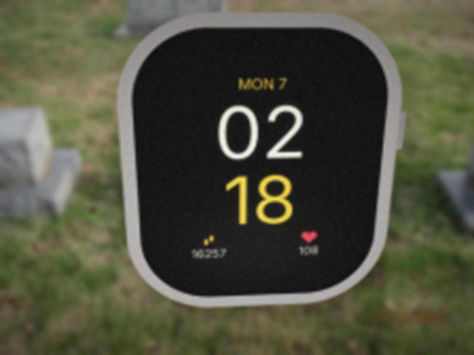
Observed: 2.18
